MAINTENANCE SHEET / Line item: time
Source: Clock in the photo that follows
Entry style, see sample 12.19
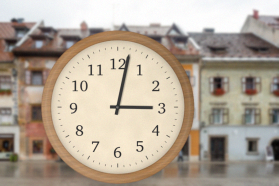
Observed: 3.02
